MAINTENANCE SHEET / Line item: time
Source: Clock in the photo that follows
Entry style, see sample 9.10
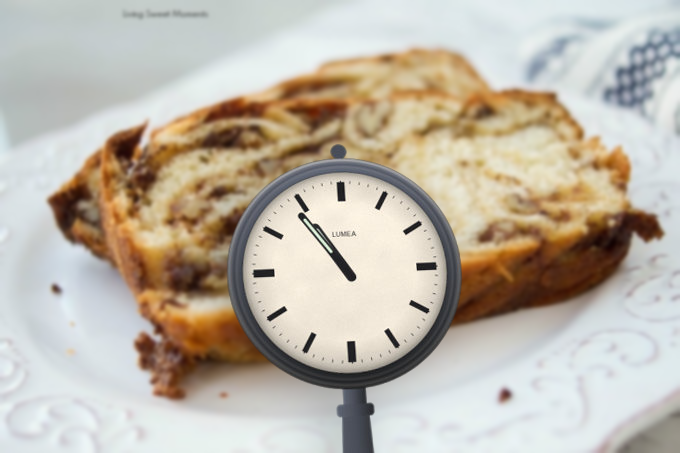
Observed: 10.54
